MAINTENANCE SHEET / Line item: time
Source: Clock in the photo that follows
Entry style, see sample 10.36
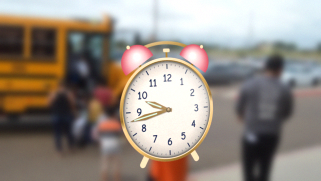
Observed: 9.43
